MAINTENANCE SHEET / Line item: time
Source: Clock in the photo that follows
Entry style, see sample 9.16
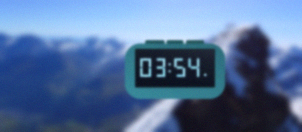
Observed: 3.54
